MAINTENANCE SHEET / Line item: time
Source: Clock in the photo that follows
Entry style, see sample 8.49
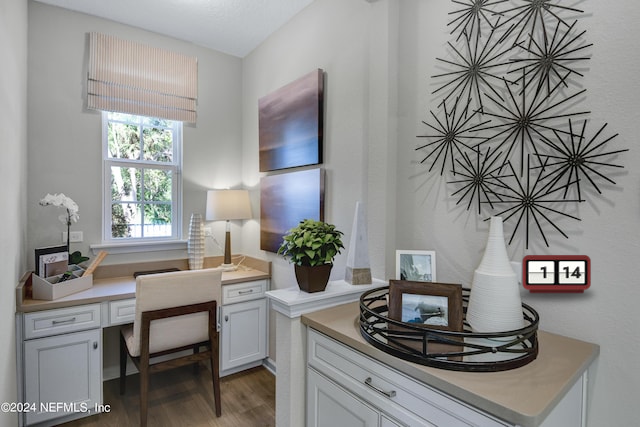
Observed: 1.14
